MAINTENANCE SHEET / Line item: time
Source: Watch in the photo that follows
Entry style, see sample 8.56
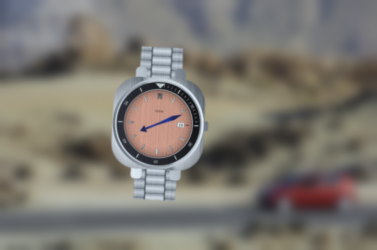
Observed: 8.11
